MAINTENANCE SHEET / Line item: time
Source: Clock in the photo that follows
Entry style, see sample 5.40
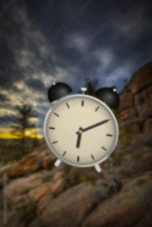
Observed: 6.10
